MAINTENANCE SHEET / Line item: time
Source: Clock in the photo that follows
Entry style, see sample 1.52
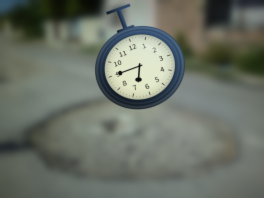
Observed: 6.45
